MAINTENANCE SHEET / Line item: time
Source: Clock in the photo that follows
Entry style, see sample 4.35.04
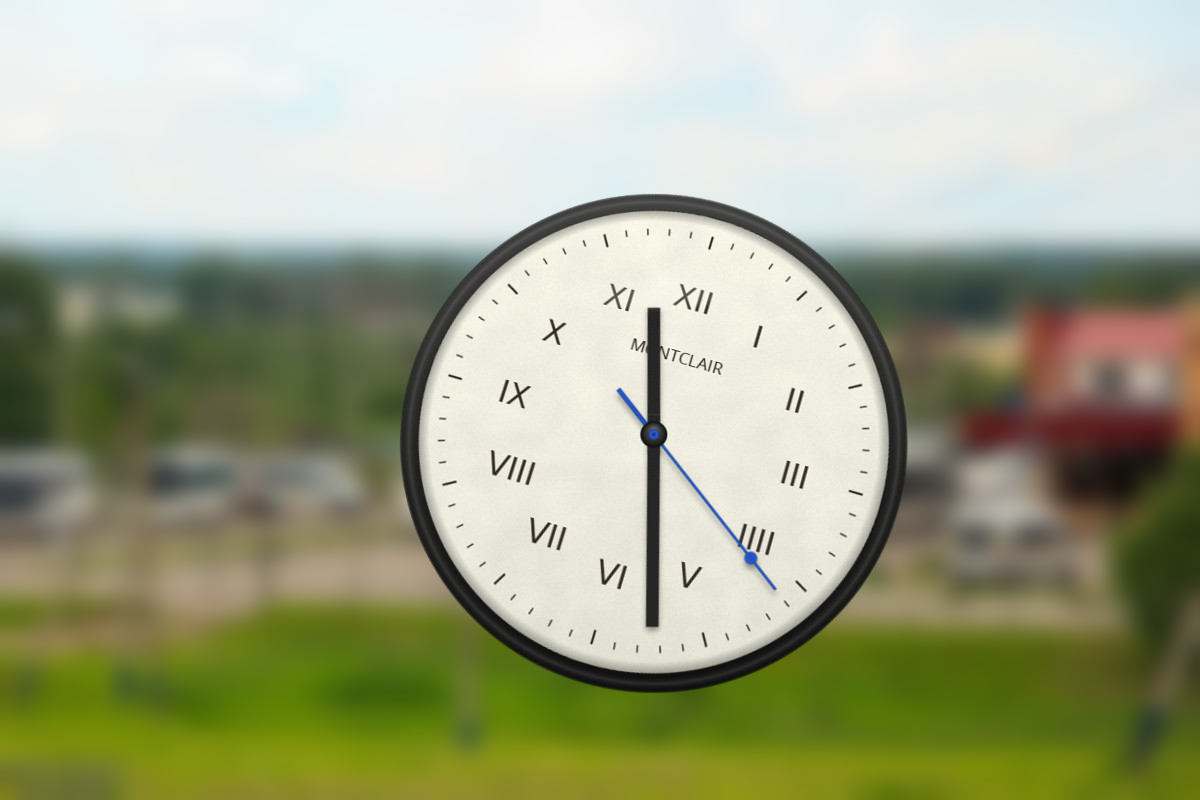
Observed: 11.27.21
